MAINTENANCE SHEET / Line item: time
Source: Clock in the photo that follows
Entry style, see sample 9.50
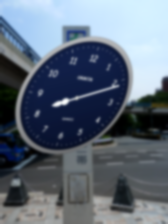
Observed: 8.11
